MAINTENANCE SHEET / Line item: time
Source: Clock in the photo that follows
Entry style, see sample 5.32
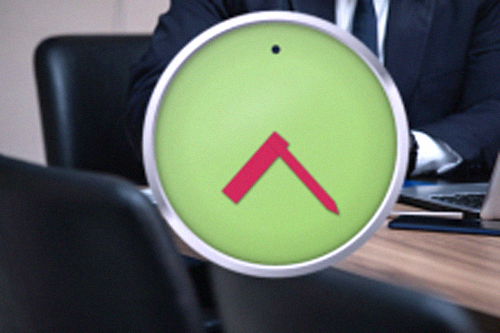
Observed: 7.23
